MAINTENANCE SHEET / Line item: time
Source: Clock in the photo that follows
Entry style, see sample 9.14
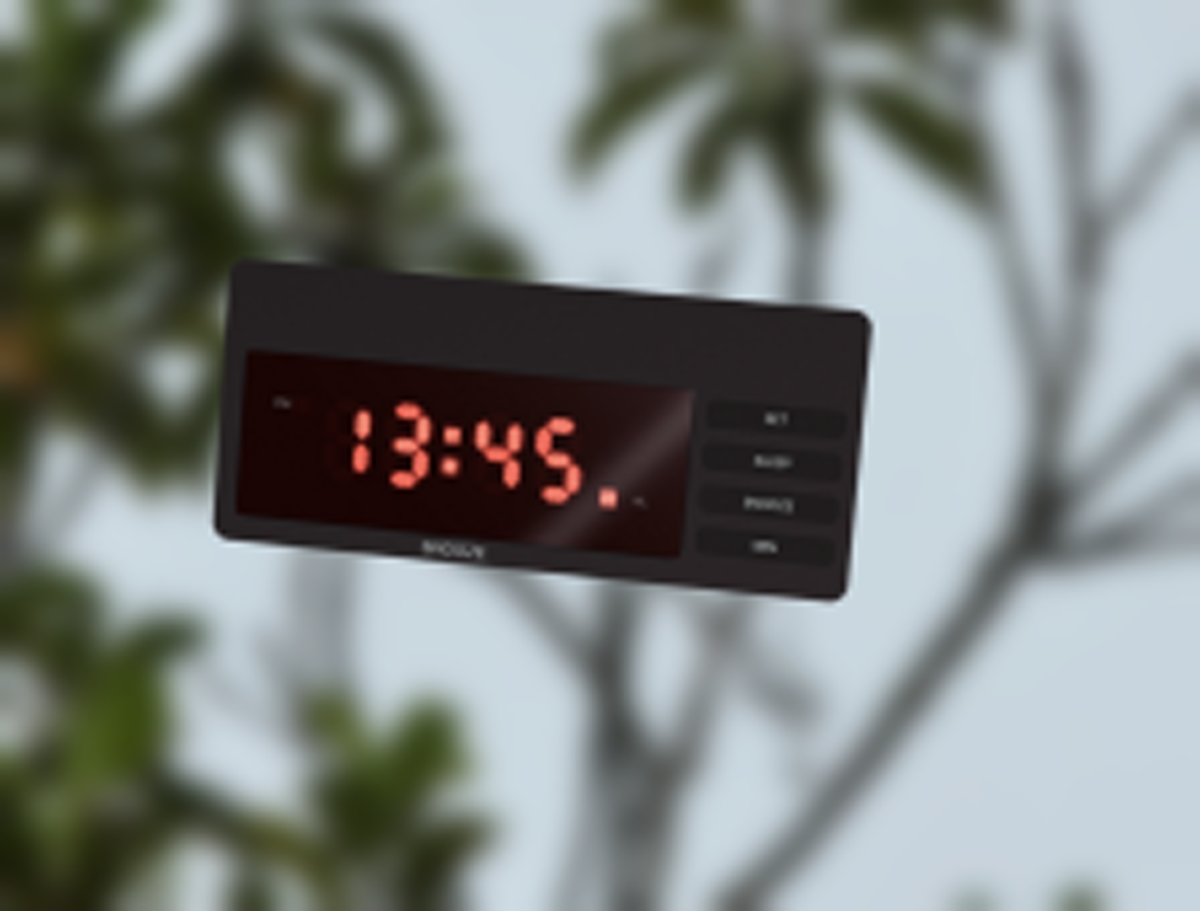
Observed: 13.45
